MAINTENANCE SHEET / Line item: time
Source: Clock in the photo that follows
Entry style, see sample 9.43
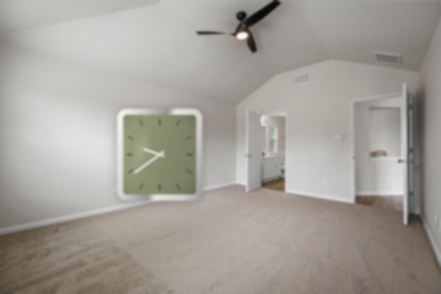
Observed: 9.39
